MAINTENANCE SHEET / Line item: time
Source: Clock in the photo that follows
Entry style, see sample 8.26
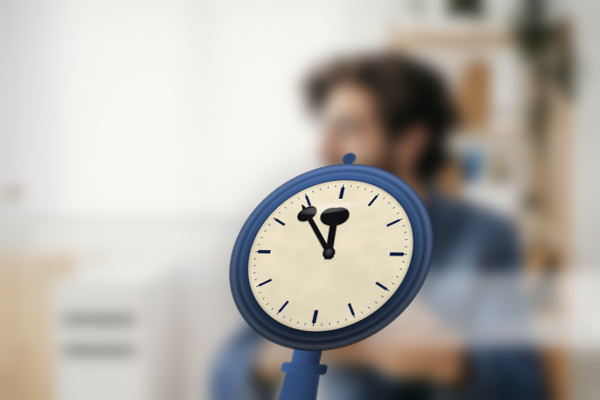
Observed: 11.54
